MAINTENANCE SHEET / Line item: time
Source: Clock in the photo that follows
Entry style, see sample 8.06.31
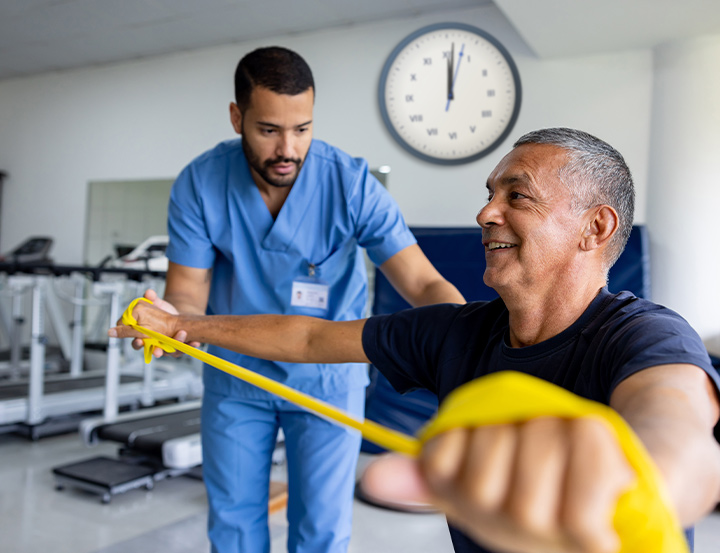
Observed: 12.01.03
